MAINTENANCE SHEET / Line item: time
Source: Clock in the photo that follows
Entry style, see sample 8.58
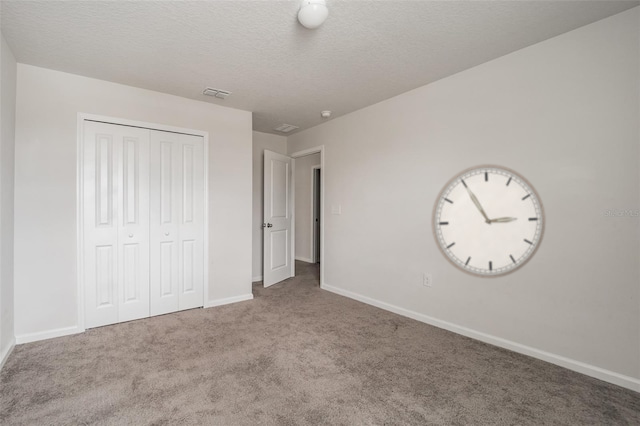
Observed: 2.55
